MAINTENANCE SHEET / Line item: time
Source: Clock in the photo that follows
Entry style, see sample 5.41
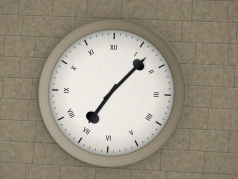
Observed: 7.07
